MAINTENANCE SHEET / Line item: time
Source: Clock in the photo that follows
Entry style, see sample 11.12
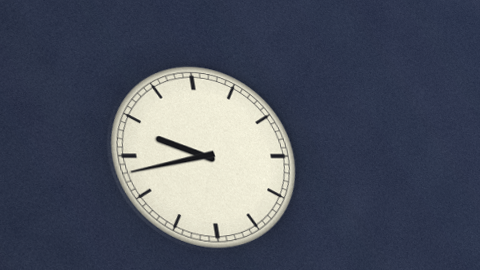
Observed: 9.43
